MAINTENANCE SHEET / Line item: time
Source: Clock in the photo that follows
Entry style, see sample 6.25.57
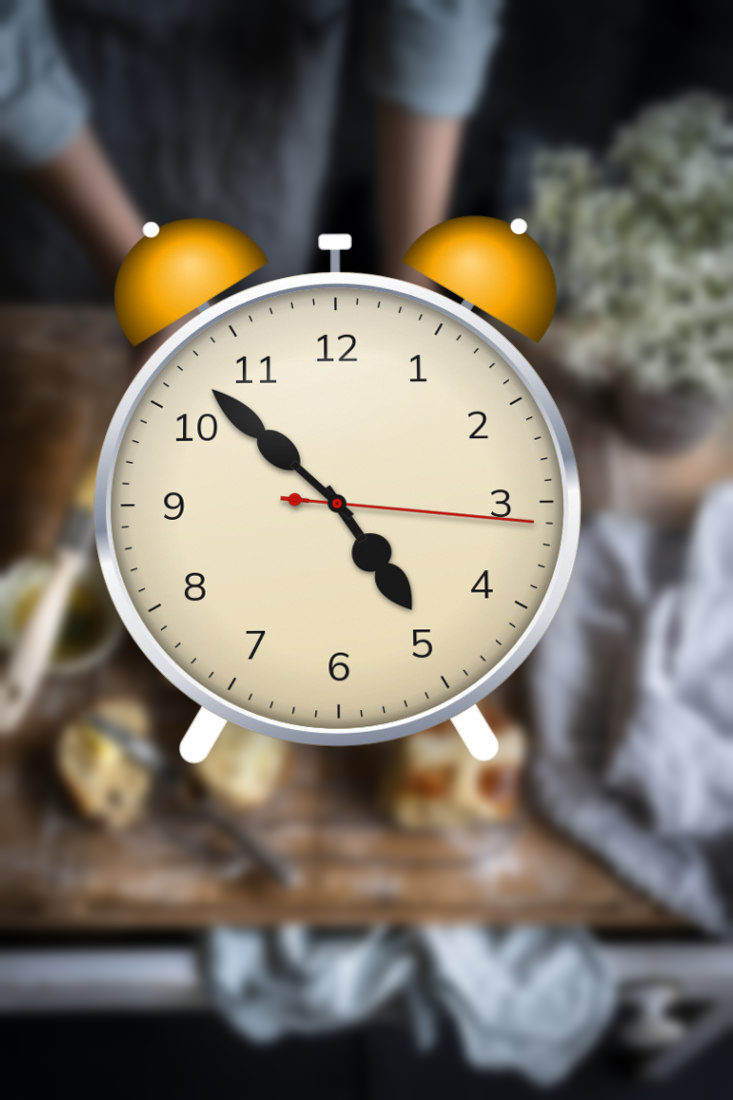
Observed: 4.52.16
